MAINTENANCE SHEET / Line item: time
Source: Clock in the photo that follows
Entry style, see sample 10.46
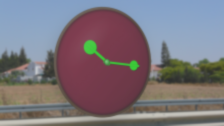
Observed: 10.16
